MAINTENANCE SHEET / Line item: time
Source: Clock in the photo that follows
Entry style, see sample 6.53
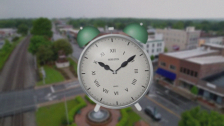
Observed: 10.09
